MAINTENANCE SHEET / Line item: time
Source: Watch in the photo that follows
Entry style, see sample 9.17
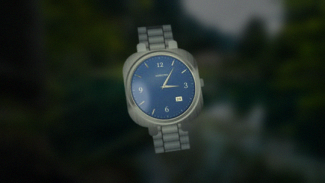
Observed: 3.06
